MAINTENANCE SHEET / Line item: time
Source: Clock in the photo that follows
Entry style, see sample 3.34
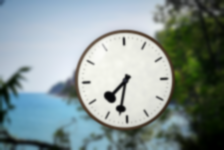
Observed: 7.32
